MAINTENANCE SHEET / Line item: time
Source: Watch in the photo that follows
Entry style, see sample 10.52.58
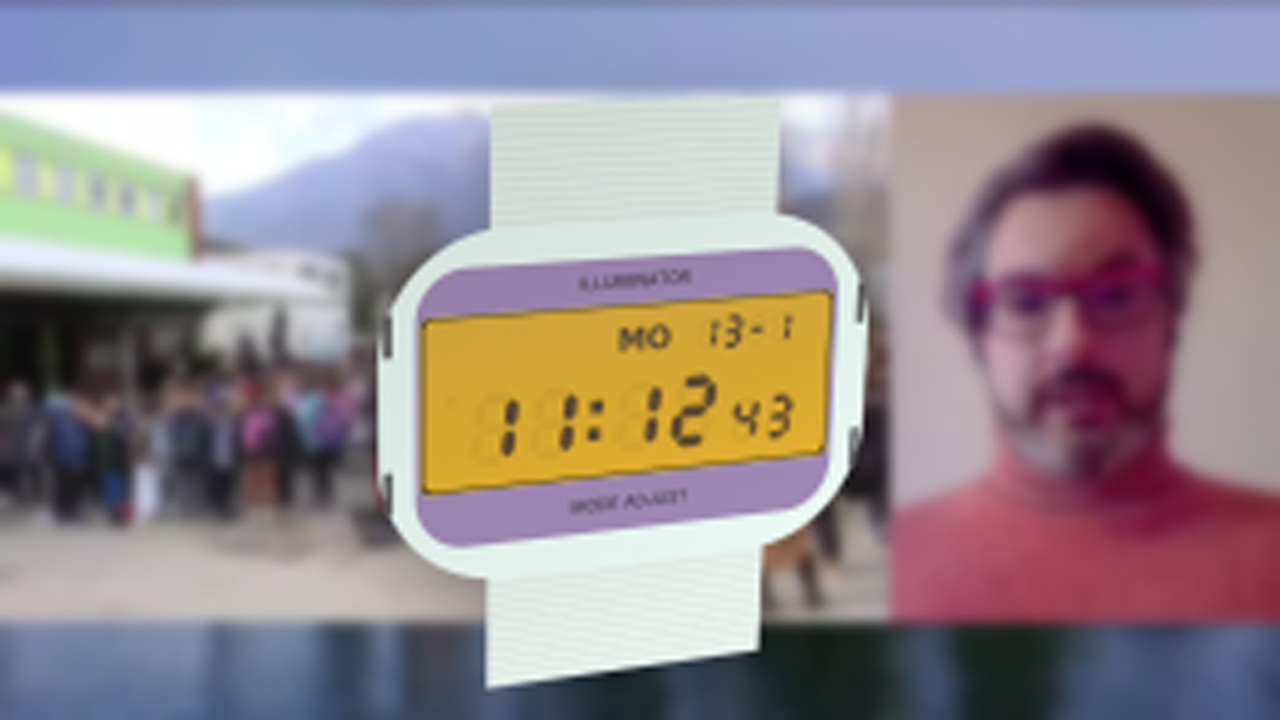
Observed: 11.12.43
